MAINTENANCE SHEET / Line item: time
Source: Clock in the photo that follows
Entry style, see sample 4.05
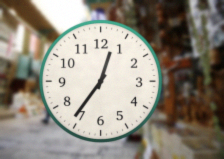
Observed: 12.36
